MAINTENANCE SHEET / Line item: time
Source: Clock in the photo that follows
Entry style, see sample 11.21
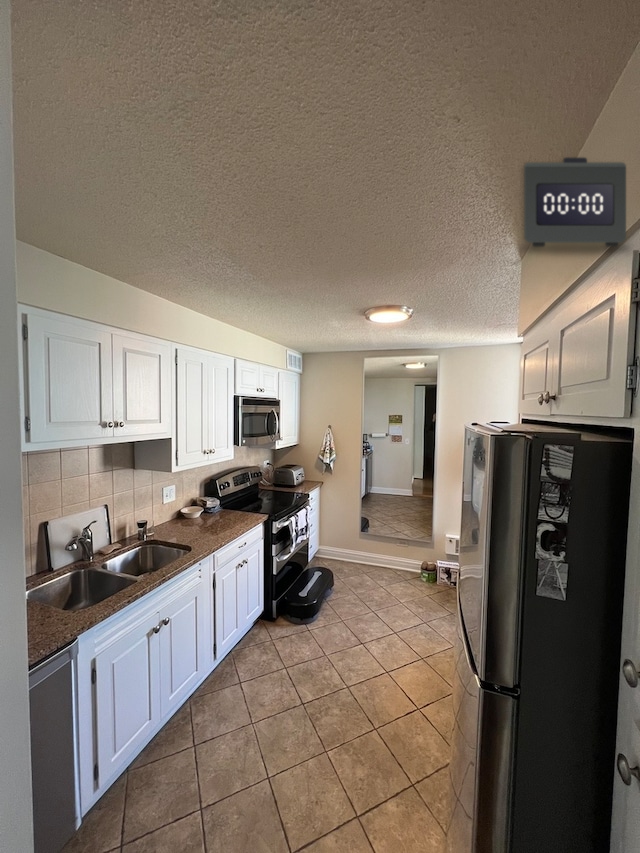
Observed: 0.00
